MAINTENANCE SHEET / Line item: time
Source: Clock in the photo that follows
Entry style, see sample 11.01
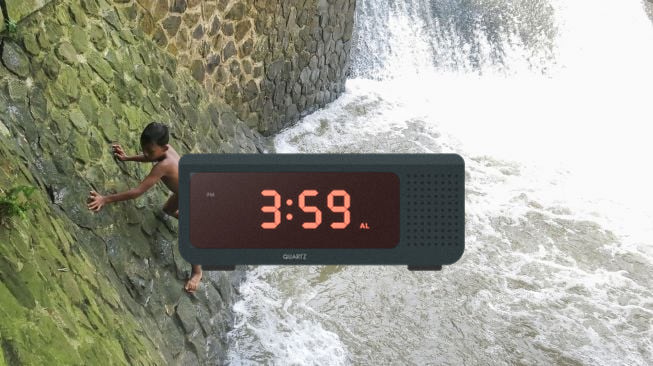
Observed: 3.59
